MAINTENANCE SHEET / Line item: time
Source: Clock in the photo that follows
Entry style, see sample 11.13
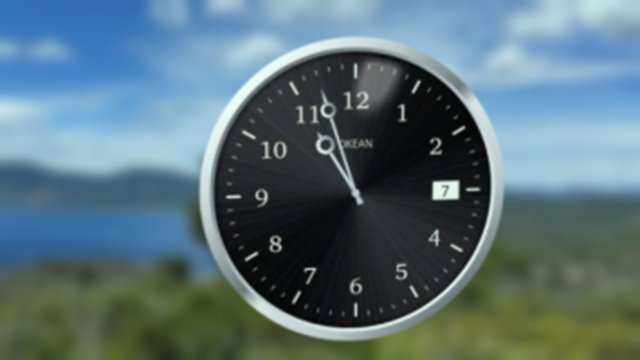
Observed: 10.57
